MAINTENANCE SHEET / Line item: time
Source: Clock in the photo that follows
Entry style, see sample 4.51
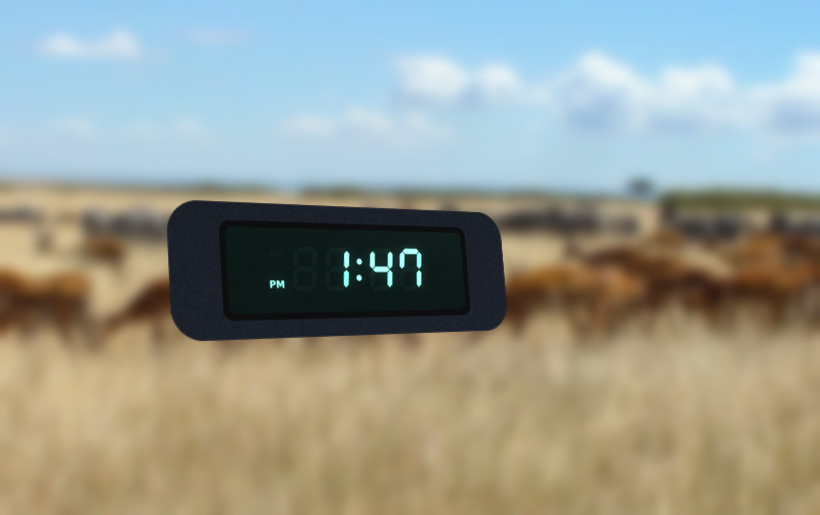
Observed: 1.47
